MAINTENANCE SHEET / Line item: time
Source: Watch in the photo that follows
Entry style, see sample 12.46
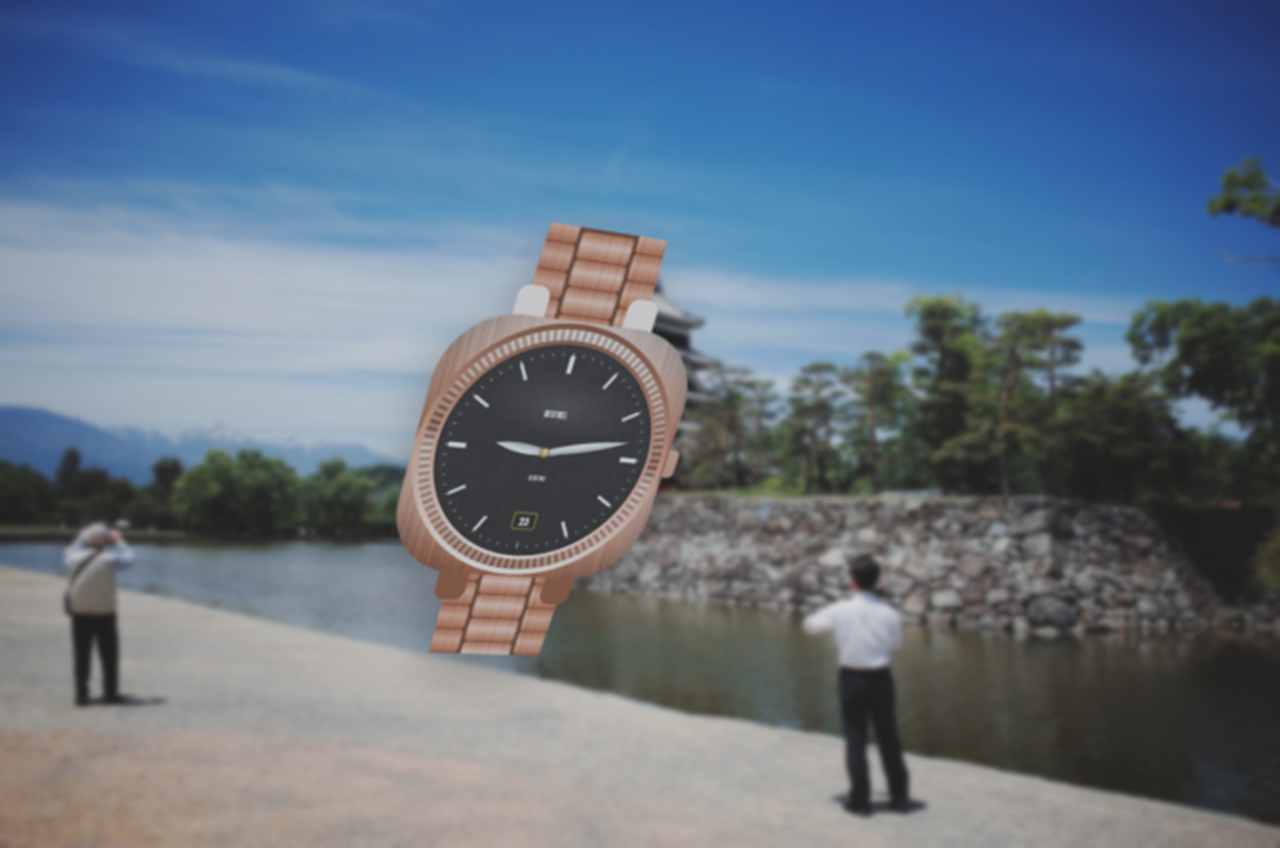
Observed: 9.13
